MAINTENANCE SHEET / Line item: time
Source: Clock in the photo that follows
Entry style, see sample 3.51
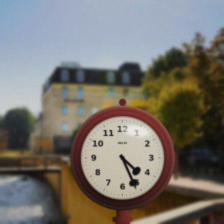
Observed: 4.26
